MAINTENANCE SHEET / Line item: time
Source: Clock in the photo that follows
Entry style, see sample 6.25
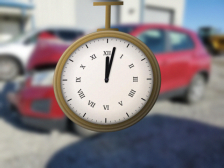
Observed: 12.02
